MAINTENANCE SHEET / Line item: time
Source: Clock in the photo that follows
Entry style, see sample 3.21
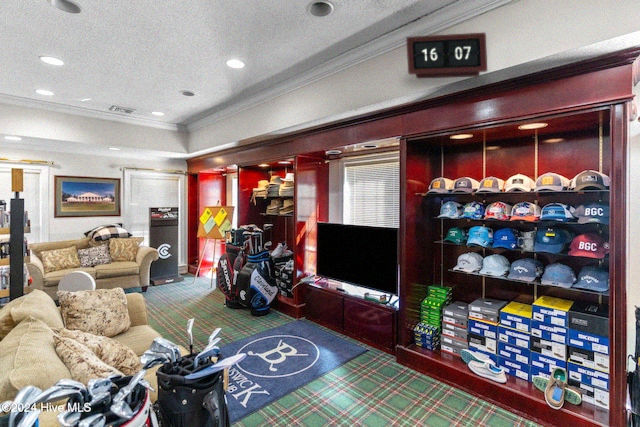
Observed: 16.07
